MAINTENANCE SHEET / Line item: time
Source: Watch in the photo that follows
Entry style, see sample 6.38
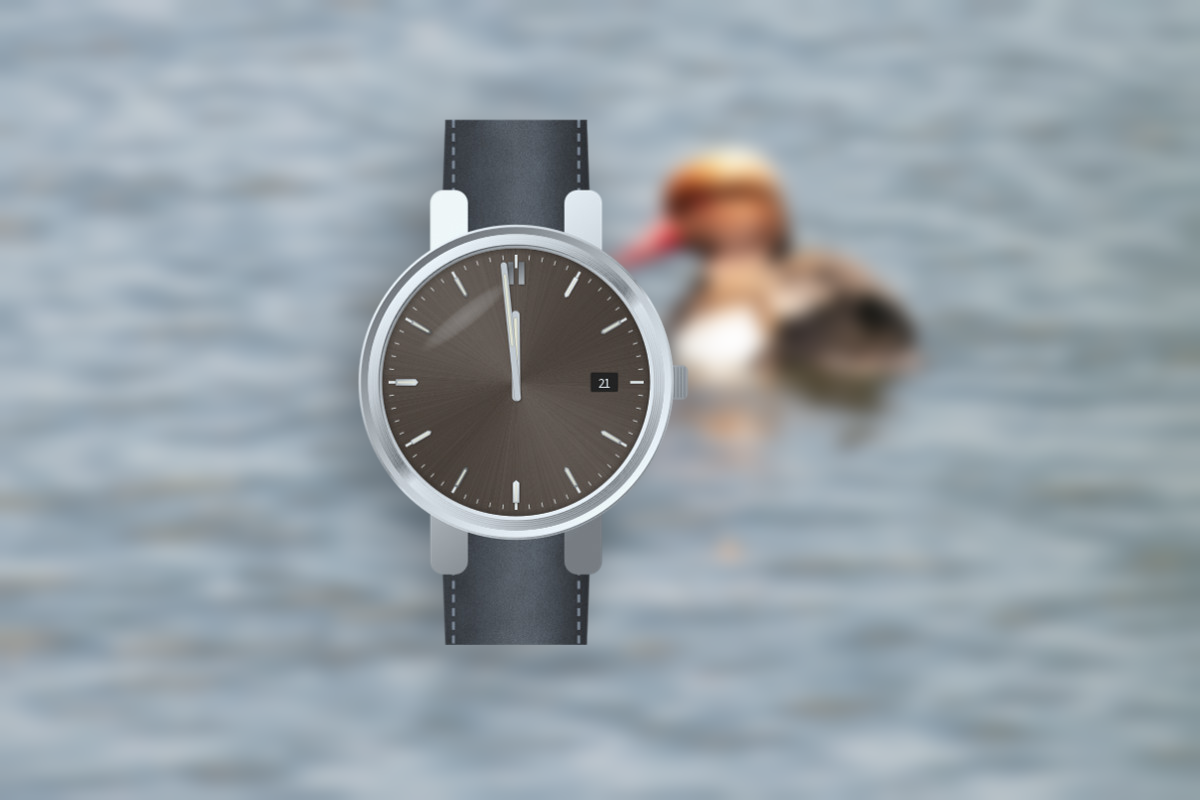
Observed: 11.59
